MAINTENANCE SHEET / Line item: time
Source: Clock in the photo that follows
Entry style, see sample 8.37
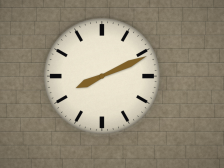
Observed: 8.11
